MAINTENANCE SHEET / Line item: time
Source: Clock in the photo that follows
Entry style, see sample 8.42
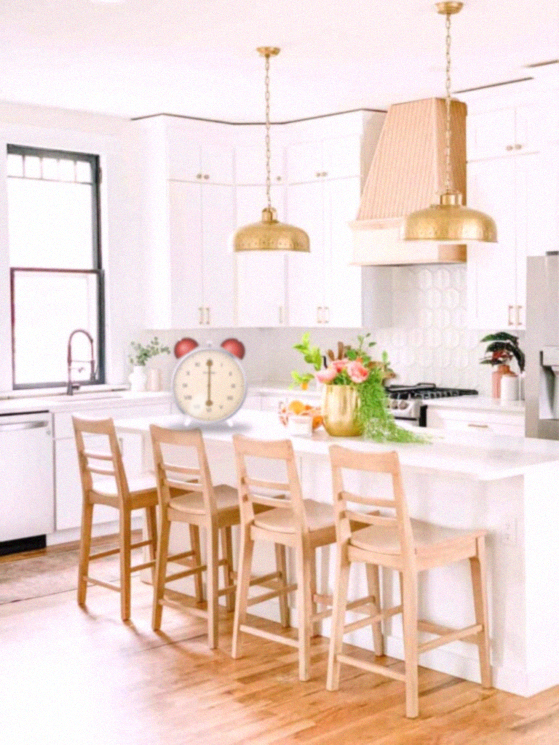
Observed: 6.00
